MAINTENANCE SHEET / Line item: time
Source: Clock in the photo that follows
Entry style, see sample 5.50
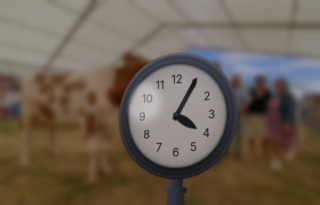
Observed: 4.05
